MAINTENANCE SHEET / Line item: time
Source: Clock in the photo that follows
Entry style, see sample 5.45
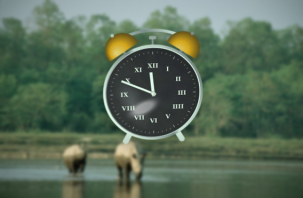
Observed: 11.49
